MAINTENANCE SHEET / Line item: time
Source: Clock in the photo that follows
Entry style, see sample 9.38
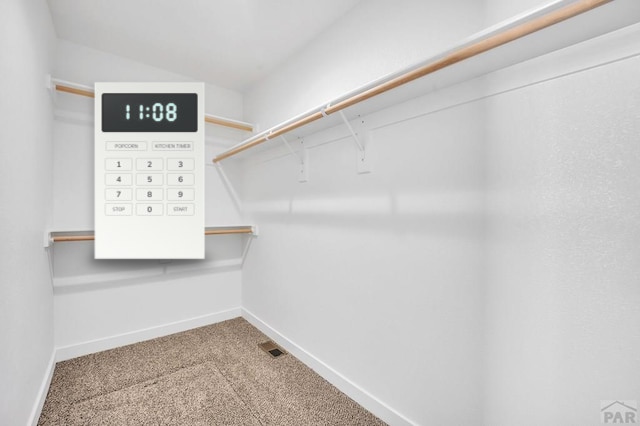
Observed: 11.08
